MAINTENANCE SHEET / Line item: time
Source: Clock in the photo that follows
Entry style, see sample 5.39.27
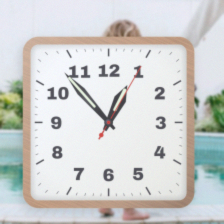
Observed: 12.53.05
